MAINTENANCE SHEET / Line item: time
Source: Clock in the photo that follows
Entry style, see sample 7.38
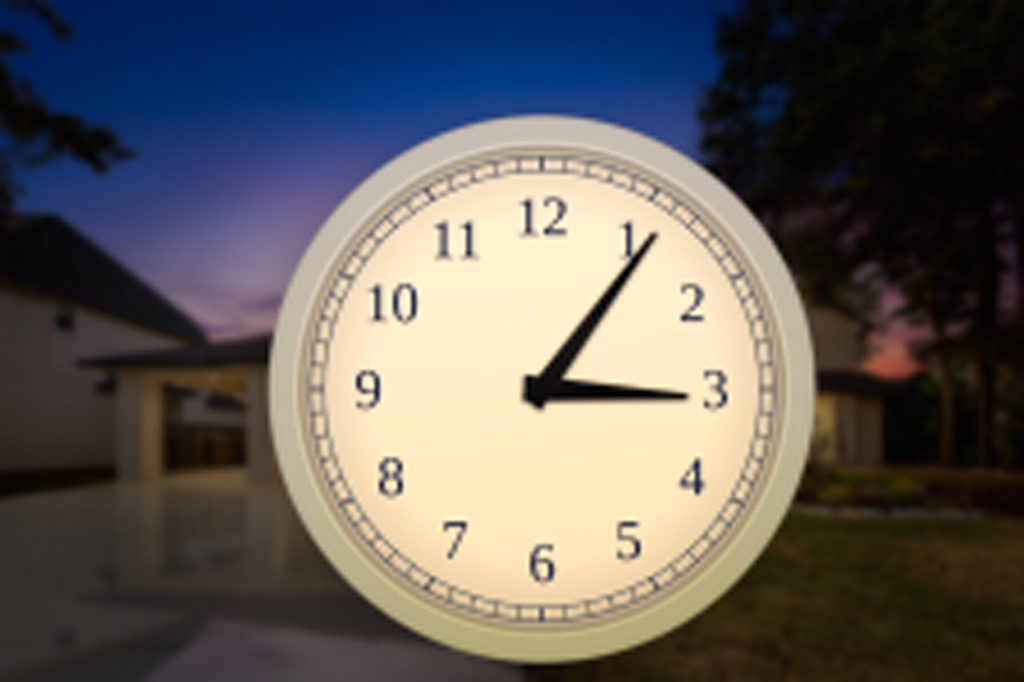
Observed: 3.06
